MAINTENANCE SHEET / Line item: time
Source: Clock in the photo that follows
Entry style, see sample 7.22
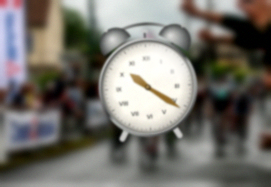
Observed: 10.21
